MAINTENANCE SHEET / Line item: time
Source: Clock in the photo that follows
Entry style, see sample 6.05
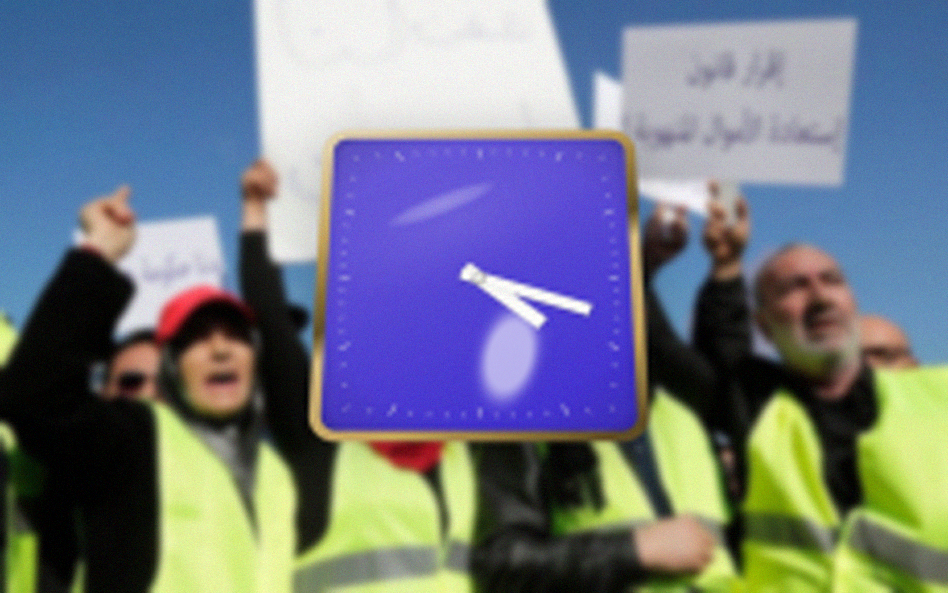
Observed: 4.18
